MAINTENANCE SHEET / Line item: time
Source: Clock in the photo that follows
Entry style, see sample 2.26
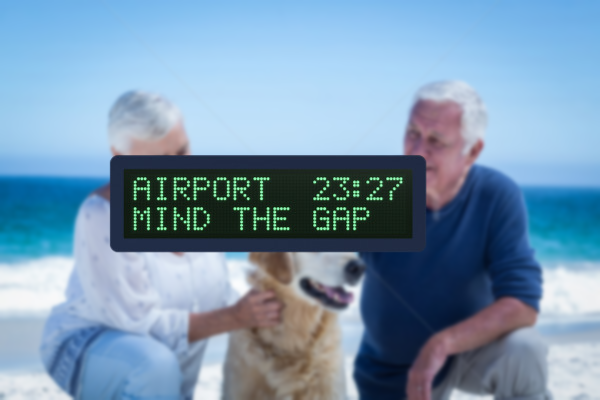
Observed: 23.27
